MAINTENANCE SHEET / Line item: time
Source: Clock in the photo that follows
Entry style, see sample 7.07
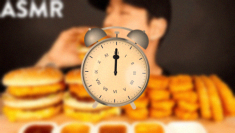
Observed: 12.00
